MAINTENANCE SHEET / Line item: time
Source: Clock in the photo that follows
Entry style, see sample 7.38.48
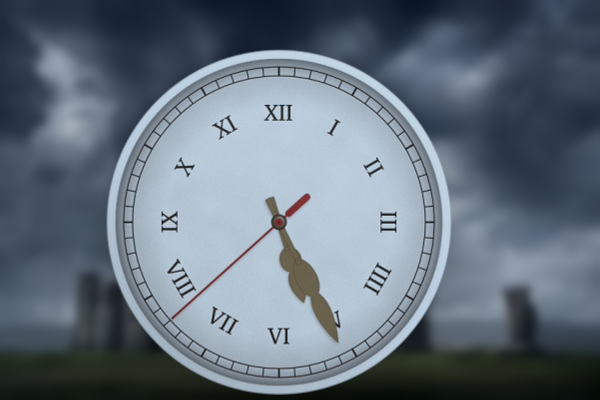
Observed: 5.25.38
